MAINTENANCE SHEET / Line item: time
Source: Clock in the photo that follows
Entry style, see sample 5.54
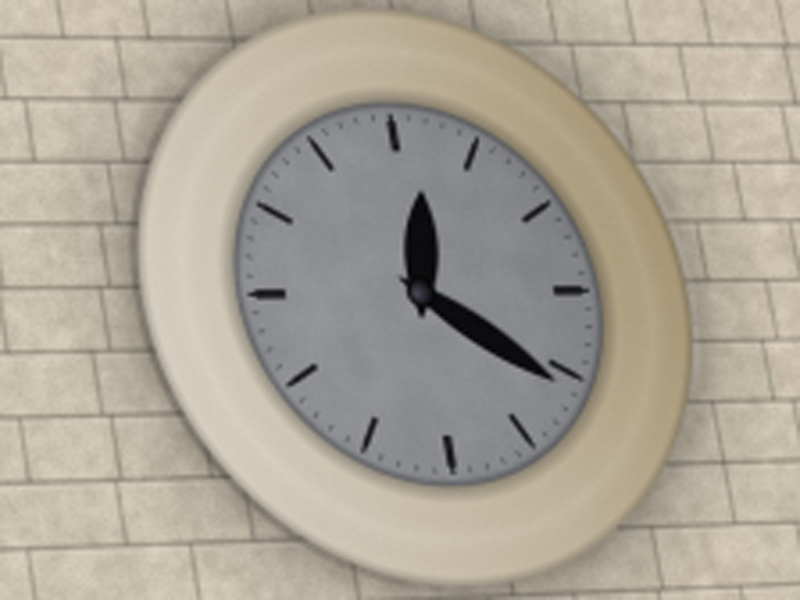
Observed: 12.21
